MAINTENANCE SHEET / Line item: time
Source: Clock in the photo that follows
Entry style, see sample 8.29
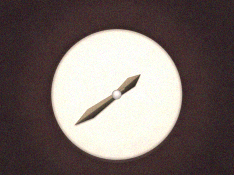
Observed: 1.39
